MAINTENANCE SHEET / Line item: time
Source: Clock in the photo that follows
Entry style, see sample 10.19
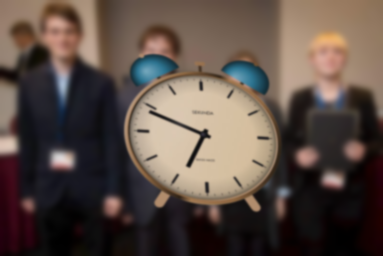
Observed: 6.49
